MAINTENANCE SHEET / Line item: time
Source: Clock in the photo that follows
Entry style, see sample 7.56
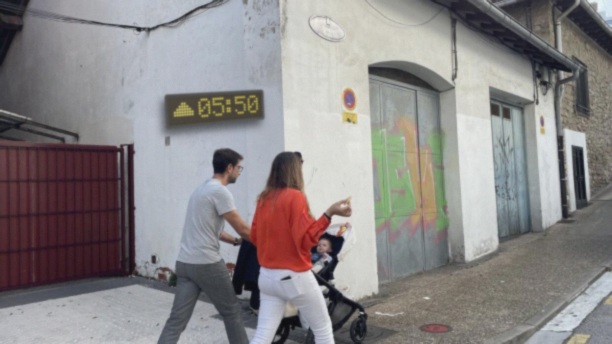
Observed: 5.50
